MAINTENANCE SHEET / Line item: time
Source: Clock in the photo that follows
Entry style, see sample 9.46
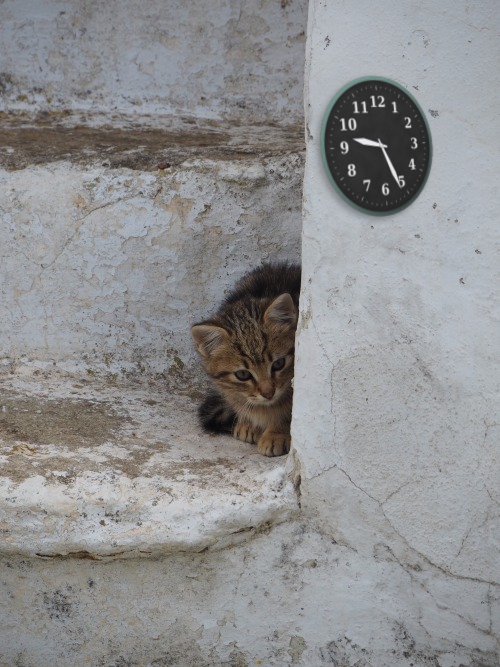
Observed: 9.26
